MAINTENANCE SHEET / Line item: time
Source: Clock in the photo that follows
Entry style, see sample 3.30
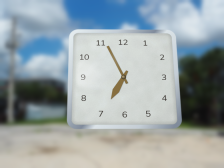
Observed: 6.56
